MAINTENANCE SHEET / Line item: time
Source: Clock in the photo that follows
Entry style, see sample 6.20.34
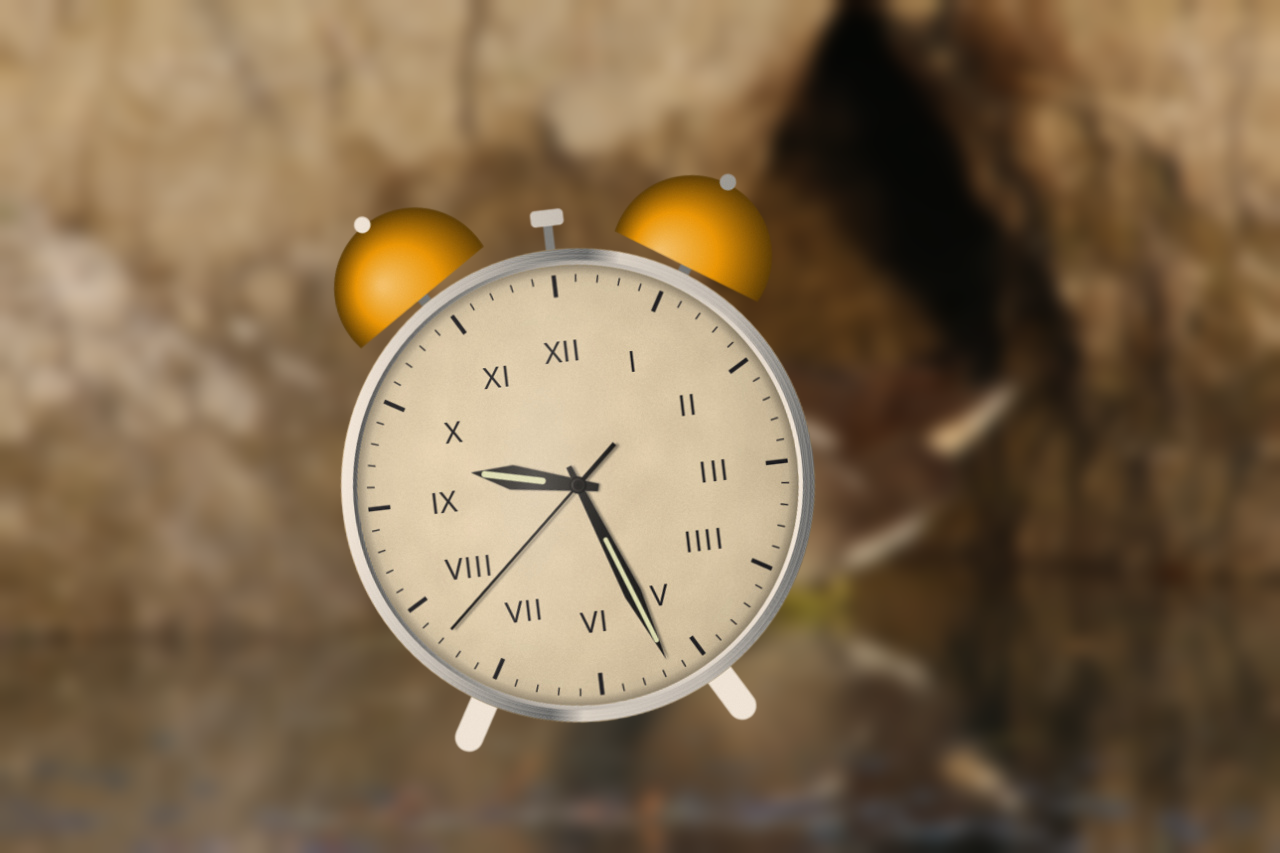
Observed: 9.26.38
